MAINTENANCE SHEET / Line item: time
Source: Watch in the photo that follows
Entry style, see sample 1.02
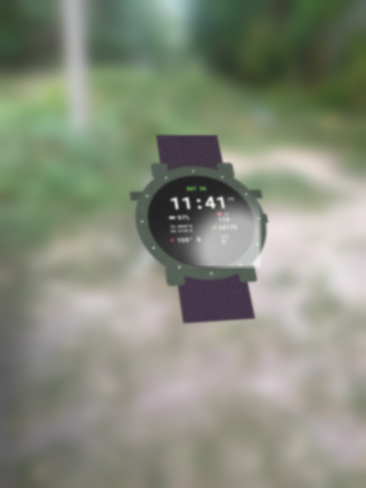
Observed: 11.41
